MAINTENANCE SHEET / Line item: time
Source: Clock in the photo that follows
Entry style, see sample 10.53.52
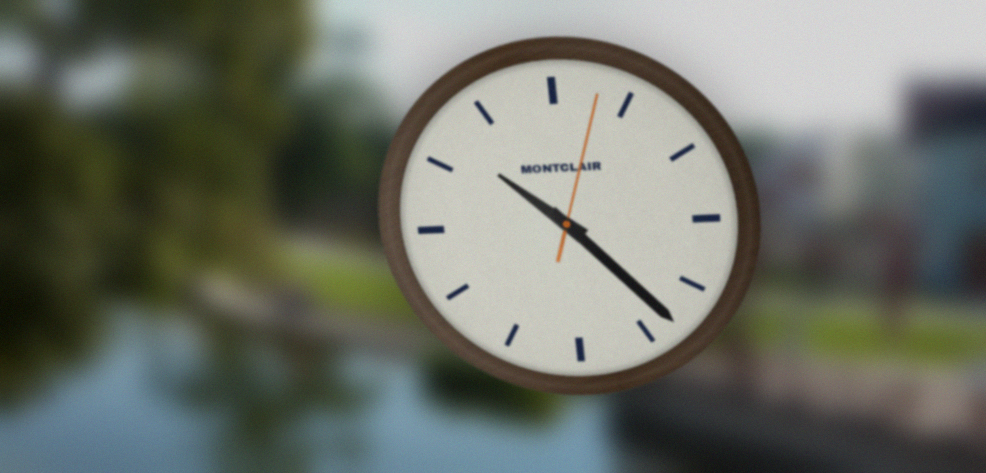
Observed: 10.23.03
